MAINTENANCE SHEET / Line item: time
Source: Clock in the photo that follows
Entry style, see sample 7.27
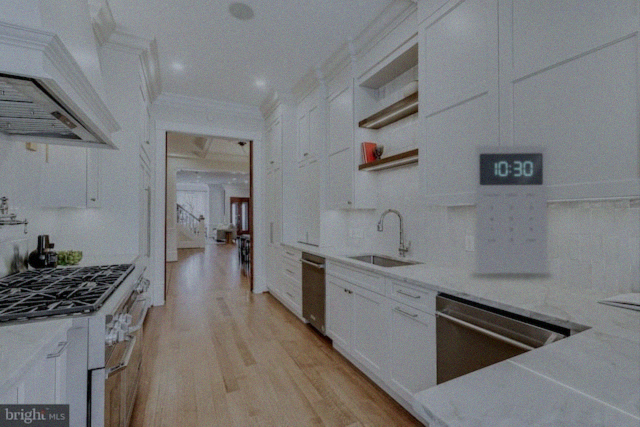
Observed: 10.30
